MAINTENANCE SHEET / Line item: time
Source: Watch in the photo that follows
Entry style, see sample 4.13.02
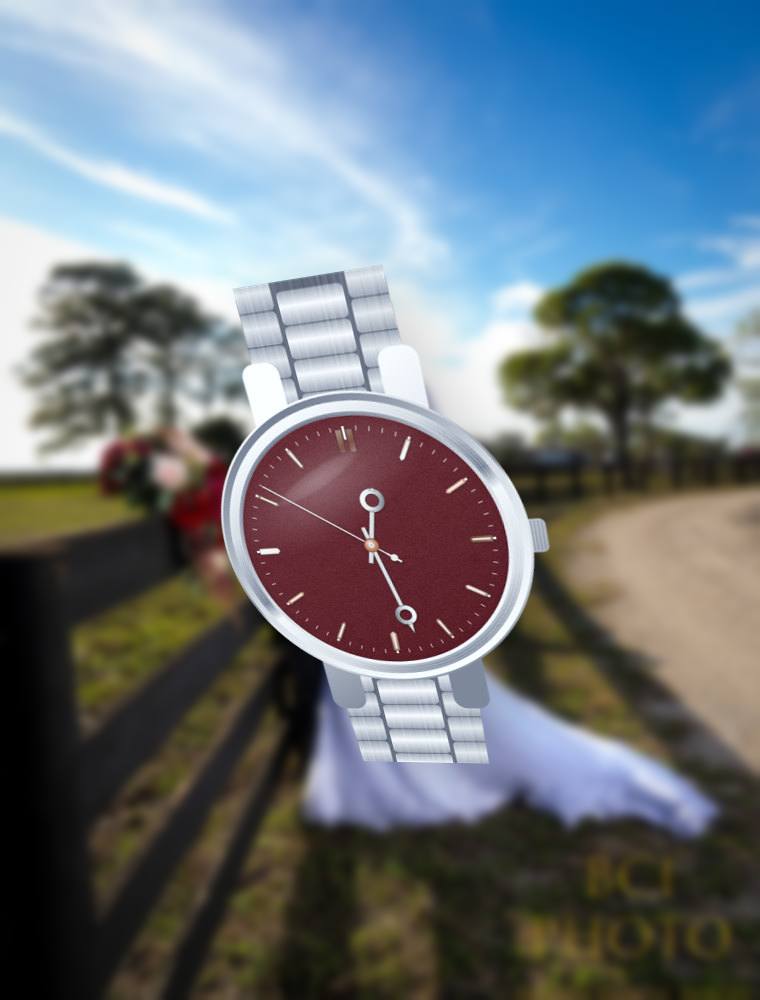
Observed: 12.27.51
